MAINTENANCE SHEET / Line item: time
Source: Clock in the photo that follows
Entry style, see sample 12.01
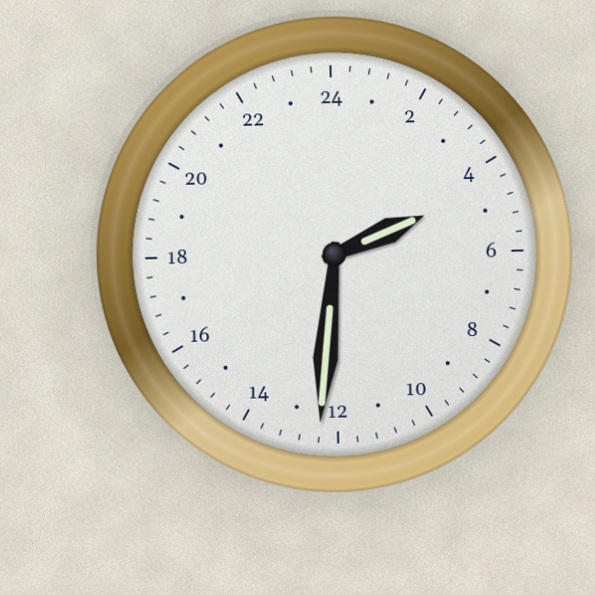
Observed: 4.31
